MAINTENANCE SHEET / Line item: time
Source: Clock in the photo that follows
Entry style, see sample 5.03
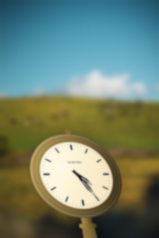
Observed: 4.25
